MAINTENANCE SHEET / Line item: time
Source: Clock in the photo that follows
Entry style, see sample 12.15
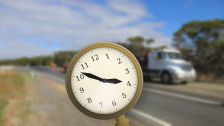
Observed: 3.52
